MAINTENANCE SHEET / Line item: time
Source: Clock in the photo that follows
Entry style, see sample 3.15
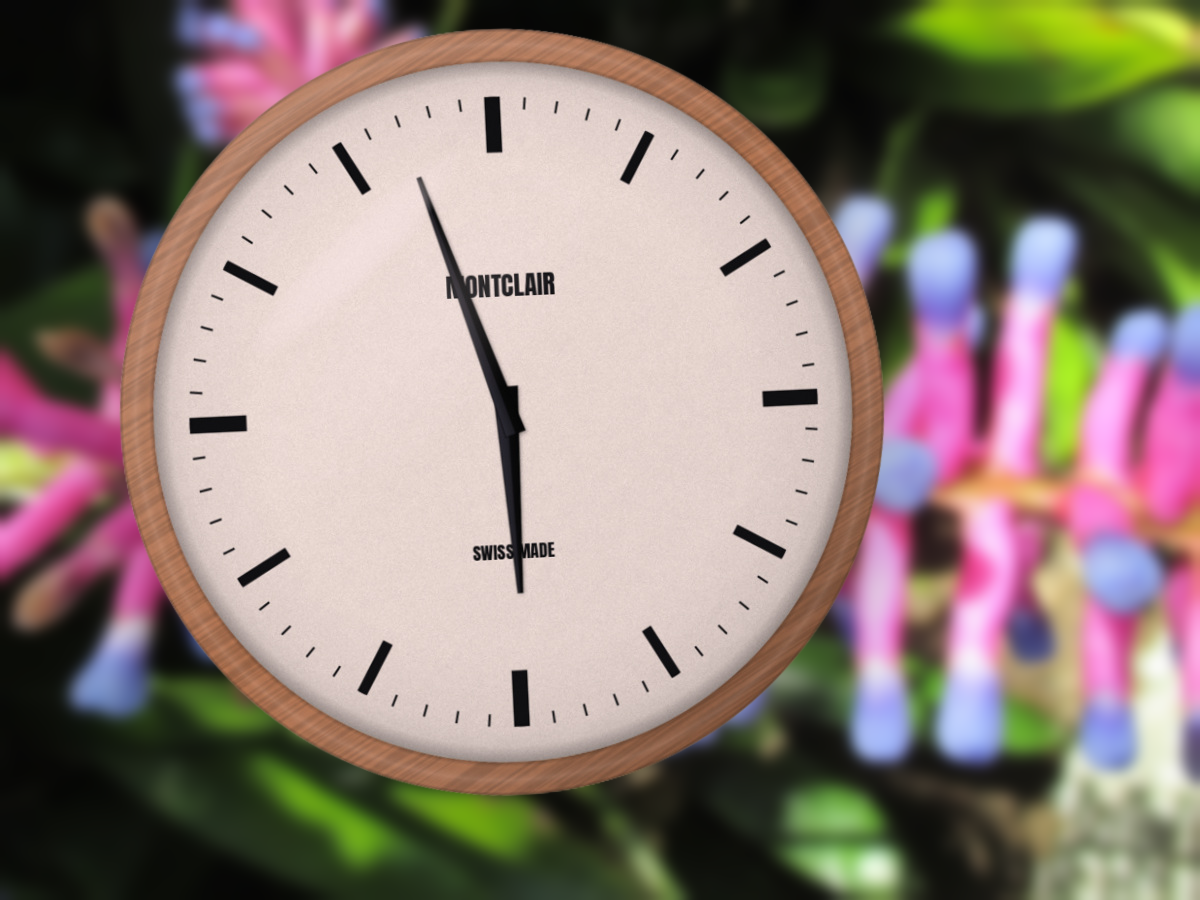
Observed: 5.57
